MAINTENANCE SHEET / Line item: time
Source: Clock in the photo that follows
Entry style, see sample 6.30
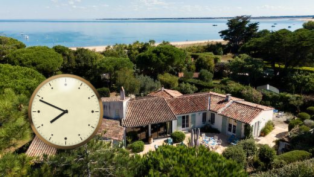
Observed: 7.49
